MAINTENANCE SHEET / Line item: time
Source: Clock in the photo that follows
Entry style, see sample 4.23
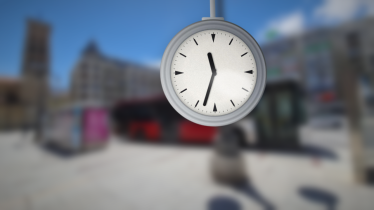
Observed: 11.33
